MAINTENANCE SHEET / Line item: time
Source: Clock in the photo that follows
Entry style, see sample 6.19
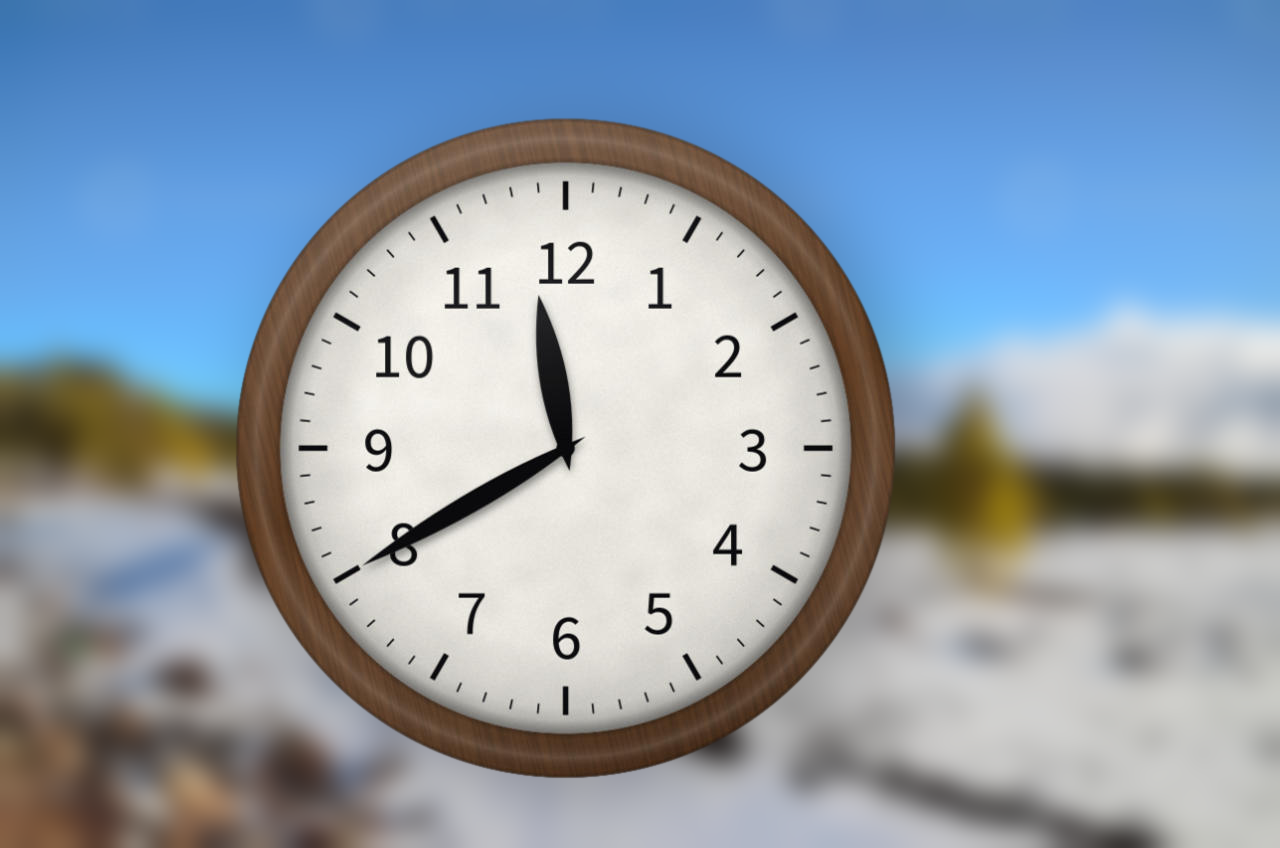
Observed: 11.40
